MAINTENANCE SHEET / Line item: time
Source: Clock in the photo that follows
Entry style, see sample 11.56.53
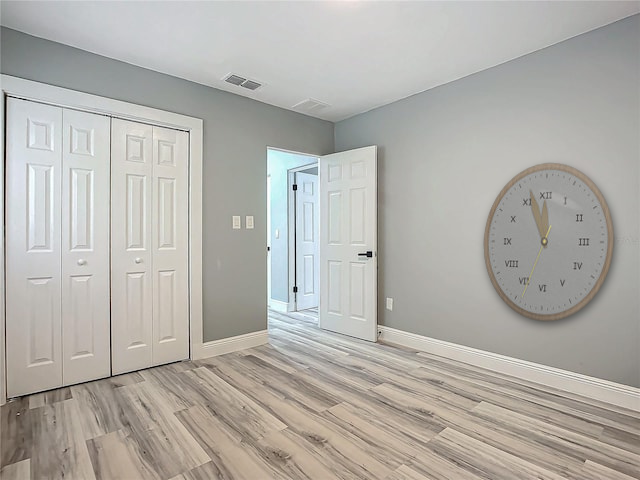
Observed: 11.56.34
